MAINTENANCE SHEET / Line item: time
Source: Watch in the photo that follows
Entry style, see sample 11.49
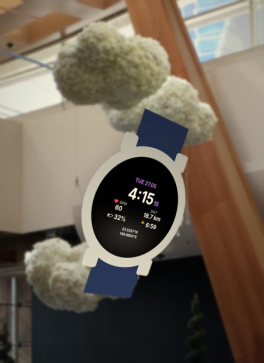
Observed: 4.15
